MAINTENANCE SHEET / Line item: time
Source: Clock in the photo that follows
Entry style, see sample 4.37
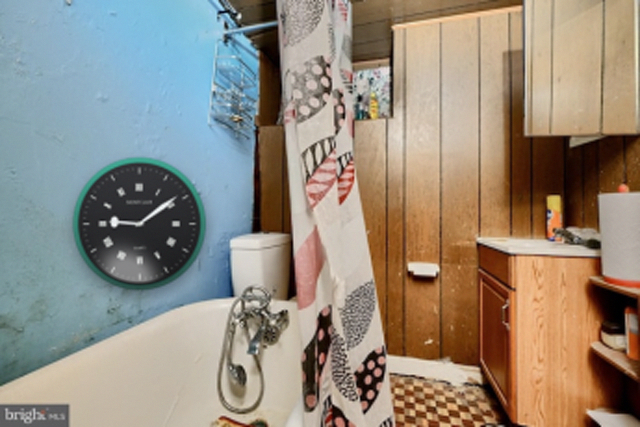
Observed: 9.09
